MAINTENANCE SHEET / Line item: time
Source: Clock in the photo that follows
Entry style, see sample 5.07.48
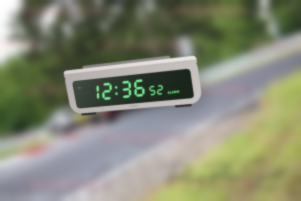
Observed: 12.36.52
